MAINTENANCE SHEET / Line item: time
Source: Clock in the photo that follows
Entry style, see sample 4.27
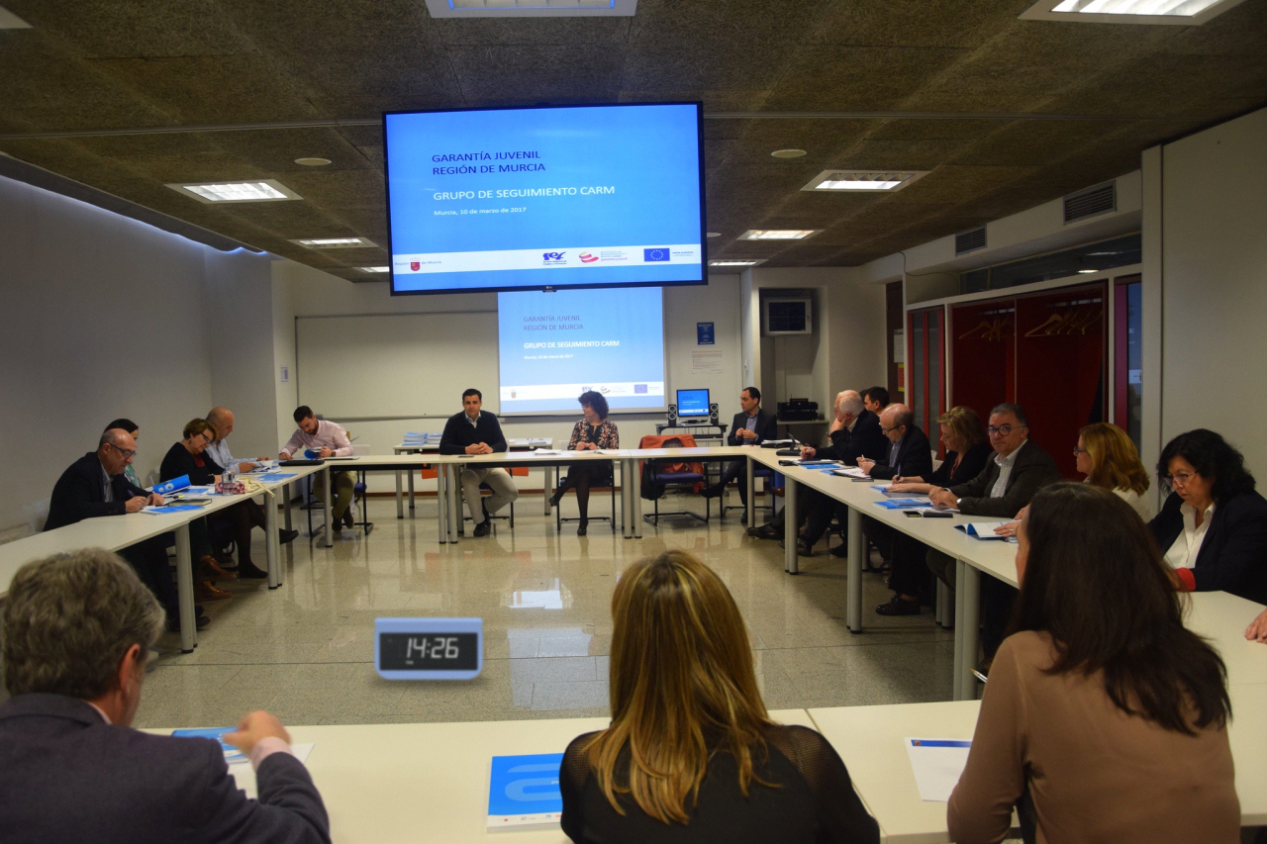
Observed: 14.26
